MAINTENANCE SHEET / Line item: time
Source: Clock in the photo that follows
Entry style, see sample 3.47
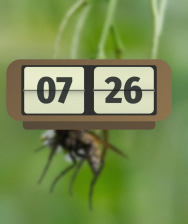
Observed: 7.26
